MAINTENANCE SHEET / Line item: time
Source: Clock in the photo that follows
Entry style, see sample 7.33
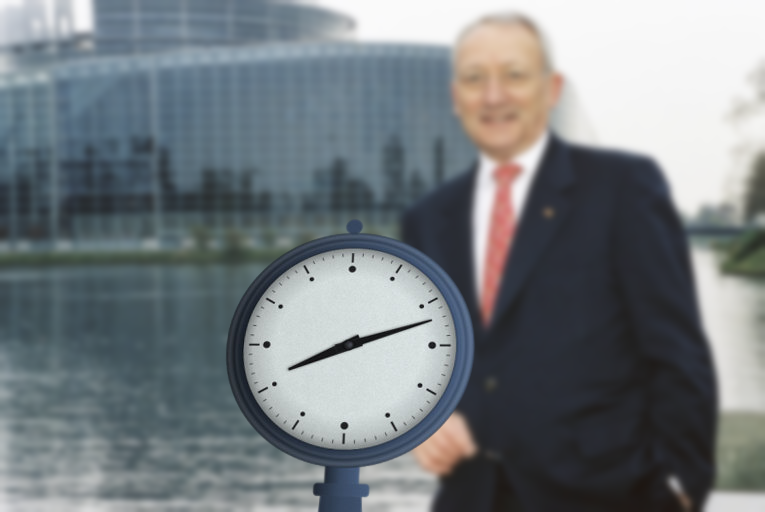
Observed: 8.12
